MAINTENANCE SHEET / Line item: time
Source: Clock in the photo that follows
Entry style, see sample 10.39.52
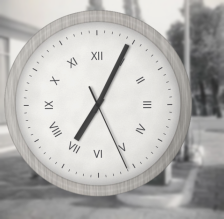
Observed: 7.04.26
